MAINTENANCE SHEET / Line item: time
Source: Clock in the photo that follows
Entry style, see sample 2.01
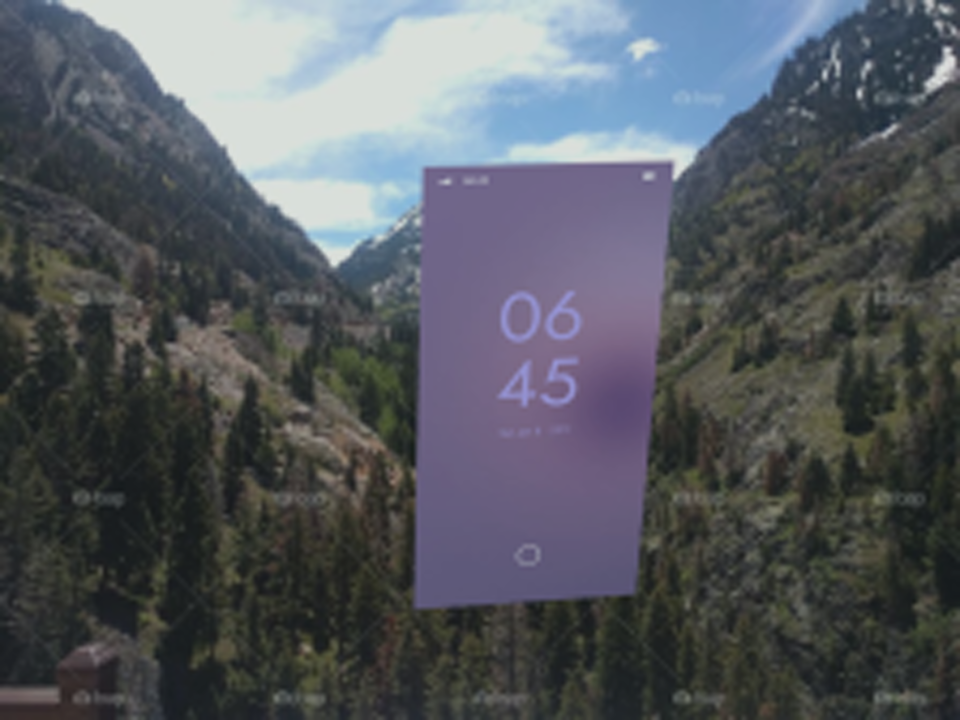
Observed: 6.45
